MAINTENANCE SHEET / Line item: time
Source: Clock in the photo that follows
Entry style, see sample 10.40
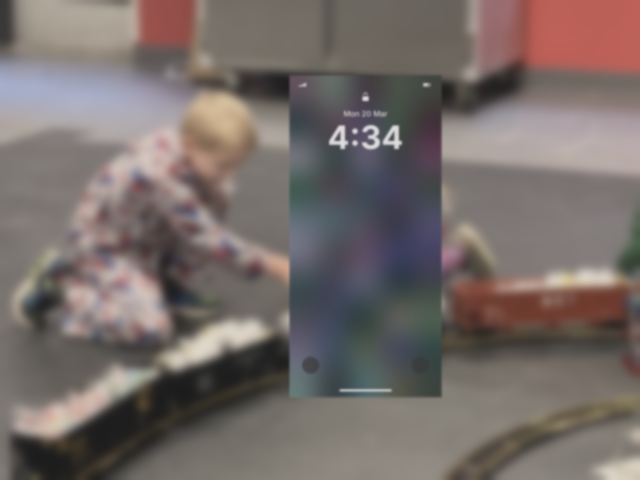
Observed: 4.34
